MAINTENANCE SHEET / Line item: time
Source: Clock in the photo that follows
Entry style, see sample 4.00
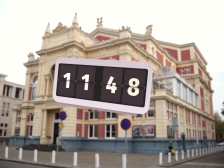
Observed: 11.48
